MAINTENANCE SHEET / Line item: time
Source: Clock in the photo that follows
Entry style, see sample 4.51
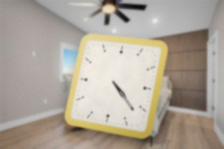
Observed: 4.22
